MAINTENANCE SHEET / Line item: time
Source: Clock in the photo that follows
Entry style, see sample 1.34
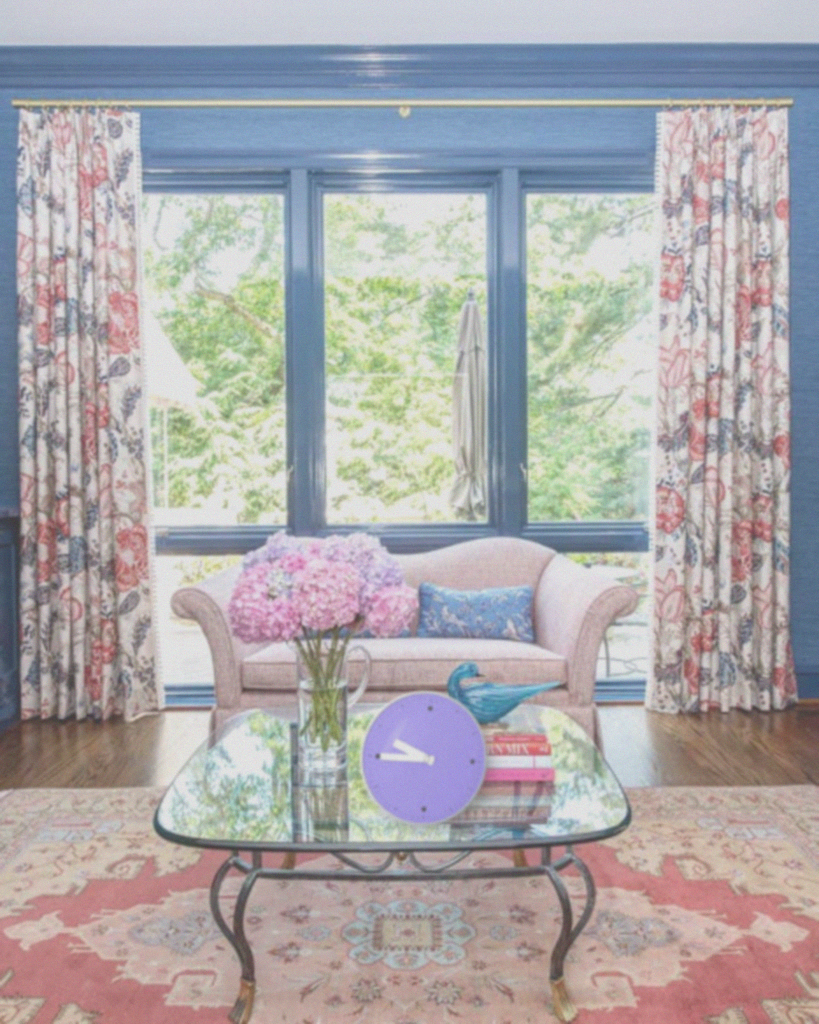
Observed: 9.45
